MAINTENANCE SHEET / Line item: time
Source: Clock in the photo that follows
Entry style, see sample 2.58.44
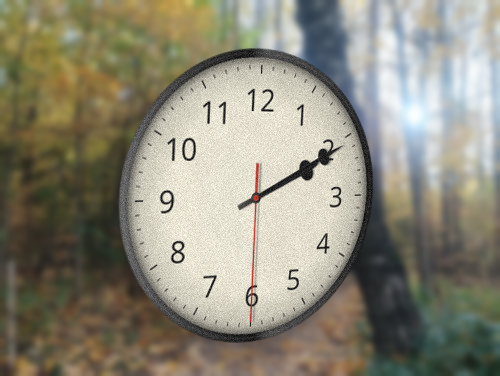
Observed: 2.10.30
